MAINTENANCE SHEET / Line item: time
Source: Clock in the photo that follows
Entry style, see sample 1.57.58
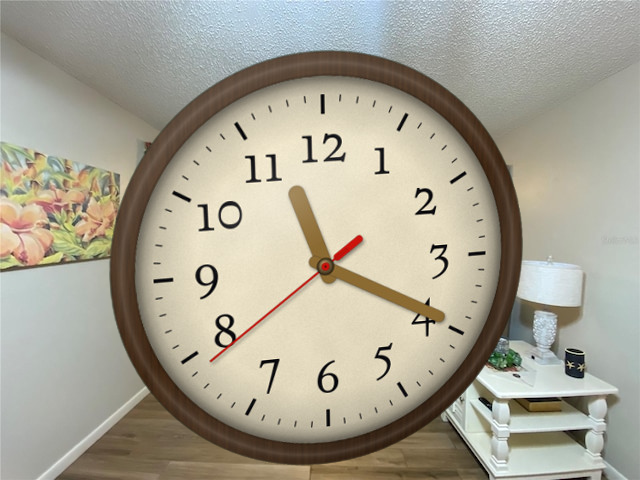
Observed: 11.19.39
